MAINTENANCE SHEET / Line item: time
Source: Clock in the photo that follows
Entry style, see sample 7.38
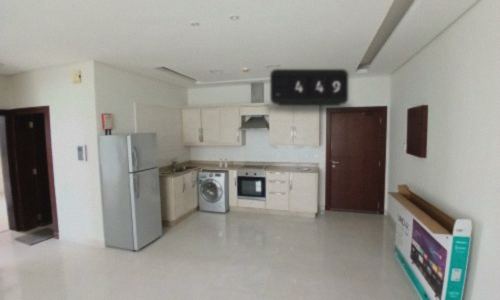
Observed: 4.49
